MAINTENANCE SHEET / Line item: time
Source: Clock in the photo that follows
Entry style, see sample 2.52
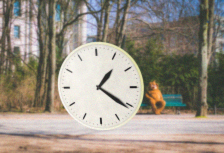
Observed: 1.21
